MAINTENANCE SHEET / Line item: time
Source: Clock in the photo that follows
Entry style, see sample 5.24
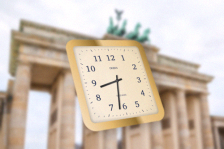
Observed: 8.32
